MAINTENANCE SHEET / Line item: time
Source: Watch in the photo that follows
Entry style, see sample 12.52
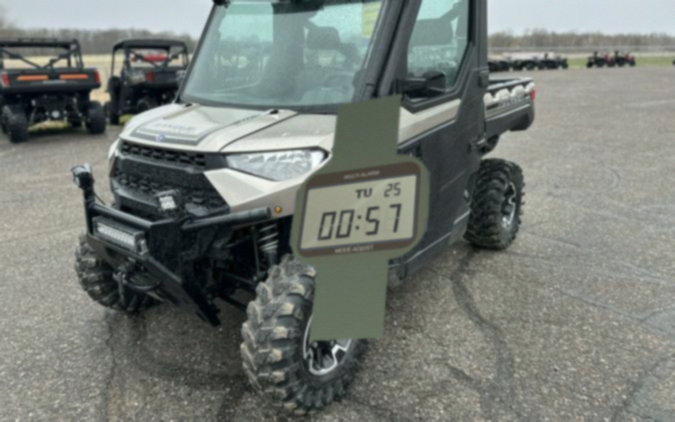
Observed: 0.57
